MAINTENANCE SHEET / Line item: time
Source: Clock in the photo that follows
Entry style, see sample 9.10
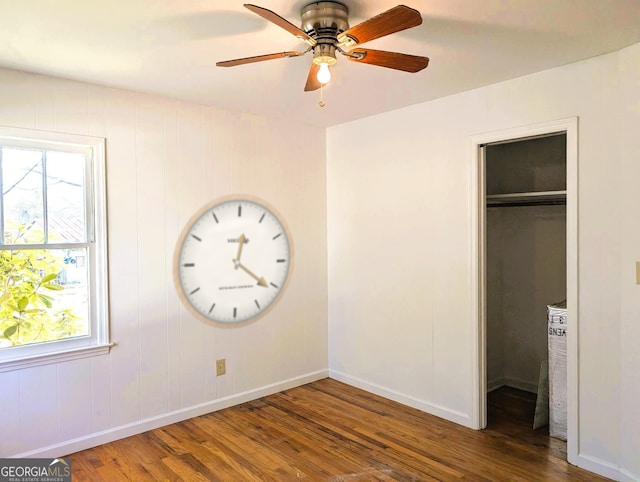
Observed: 12.21
